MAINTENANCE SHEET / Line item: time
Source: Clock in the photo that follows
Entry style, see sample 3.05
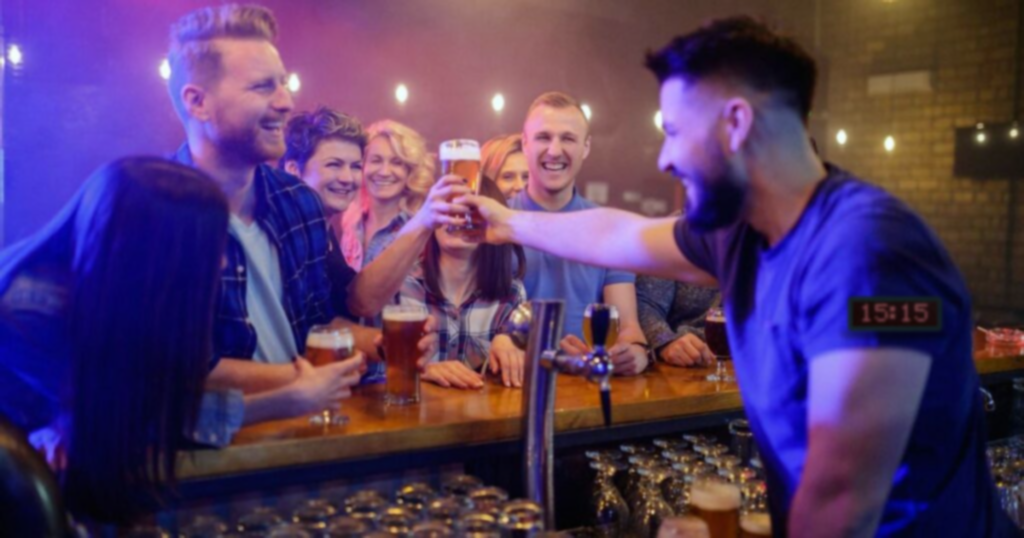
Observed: 15.15
